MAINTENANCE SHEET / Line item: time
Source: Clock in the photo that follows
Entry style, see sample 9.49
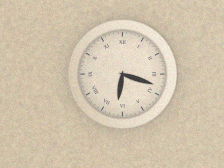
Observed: 6.18
